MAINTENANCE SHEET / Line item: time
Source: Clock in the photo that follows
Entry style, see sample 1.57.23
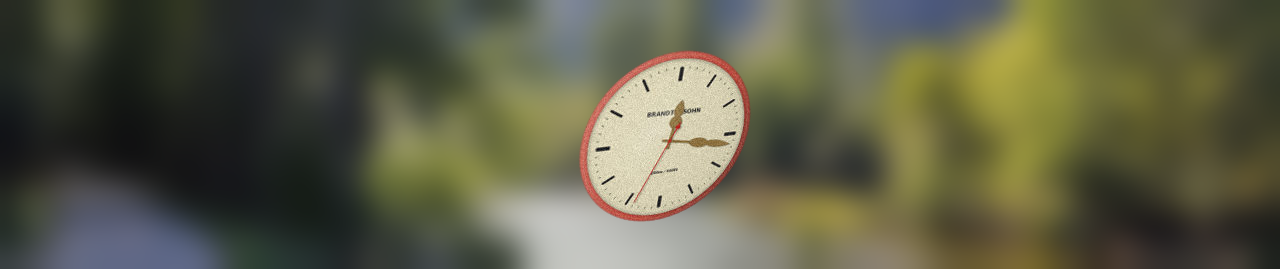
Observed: 12.16.34
